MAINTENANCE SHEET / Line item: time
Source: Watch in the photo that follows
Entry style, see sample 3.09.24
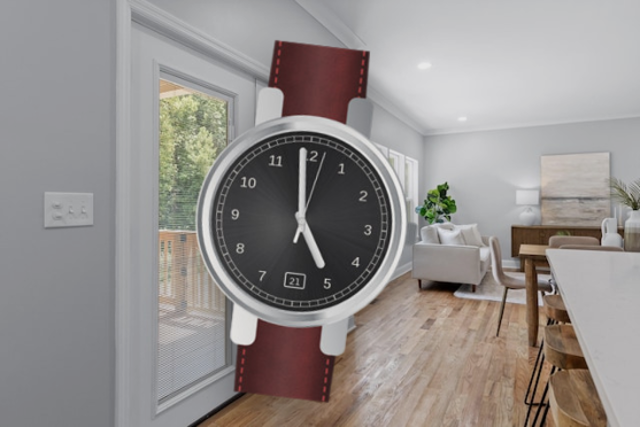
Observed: 4.59.02
